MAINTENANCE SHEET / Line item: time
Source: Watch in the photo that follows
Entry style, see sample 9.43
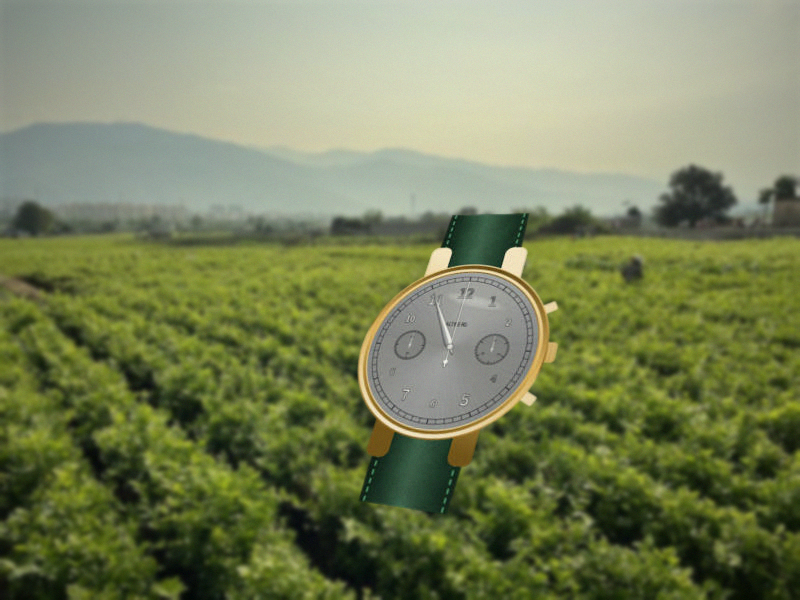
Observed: 10.55
